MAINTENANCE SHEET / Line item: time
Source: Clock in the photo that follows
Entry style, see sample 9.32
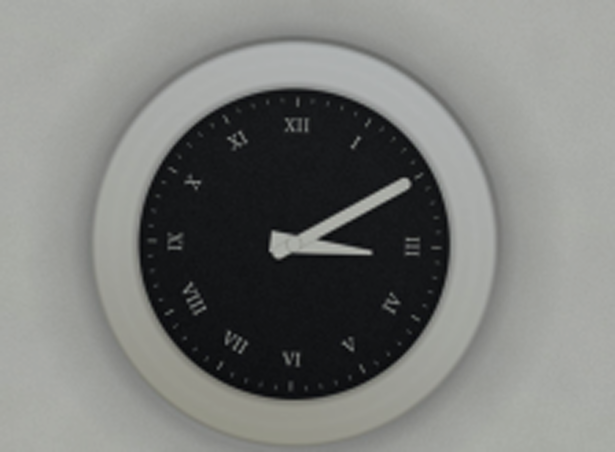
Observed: 3.10
